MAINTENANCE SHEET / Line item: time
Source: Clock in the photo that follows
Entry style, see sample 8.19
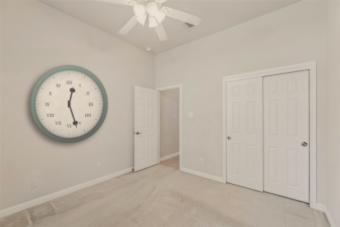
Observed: 12.27
